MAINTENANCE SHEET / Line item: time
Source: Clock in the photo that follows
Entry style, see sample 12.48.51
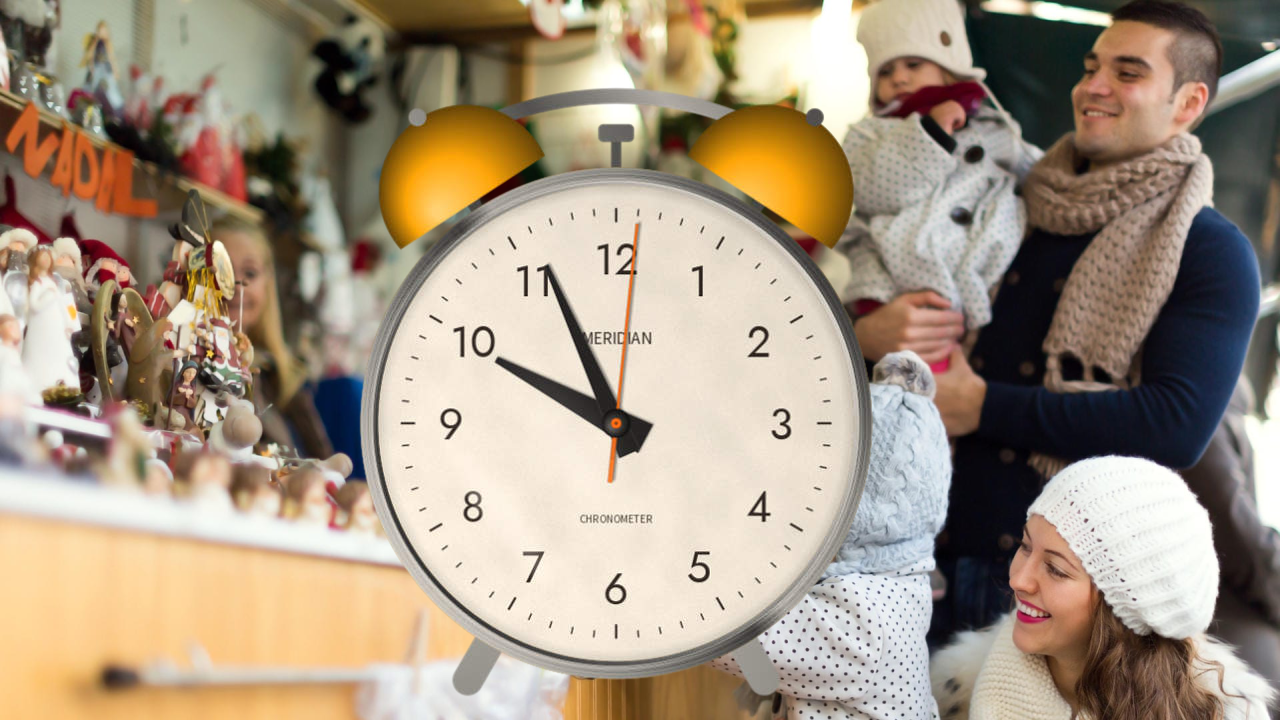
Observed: 9.56.01
